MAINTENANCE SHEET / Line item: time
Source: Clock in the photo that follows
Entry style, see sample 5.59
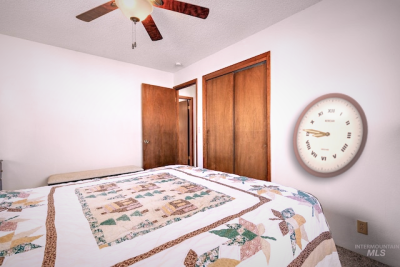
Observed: 8.46
